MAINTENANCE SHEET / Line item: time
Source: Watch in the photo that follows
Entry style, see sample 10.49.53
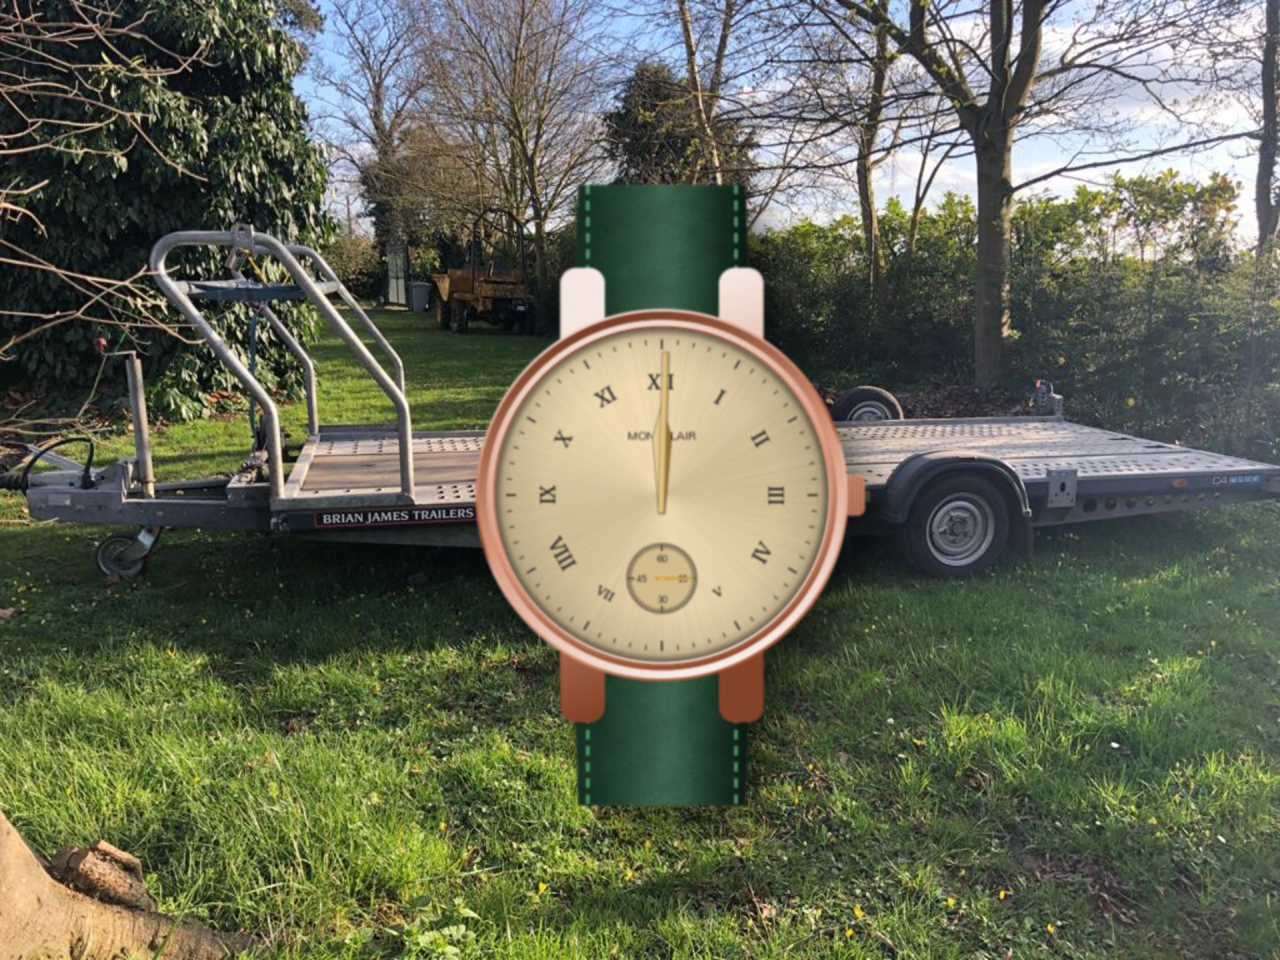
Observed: 12.00.15
